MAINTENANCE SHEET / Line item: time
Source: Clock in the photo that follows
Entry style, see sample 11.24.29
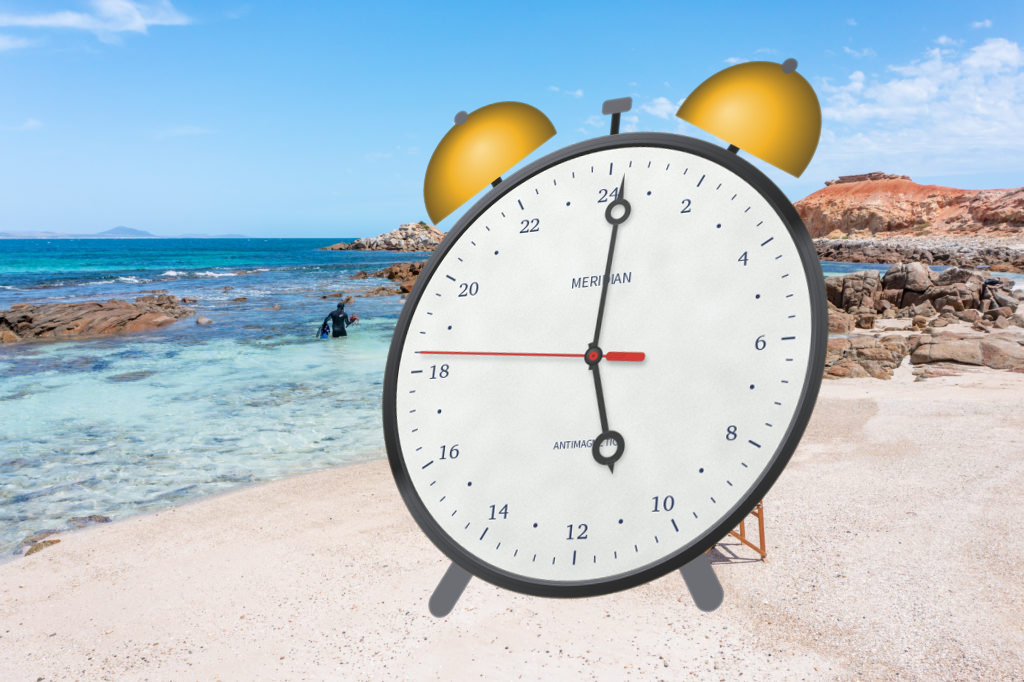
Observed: 11.00.46
